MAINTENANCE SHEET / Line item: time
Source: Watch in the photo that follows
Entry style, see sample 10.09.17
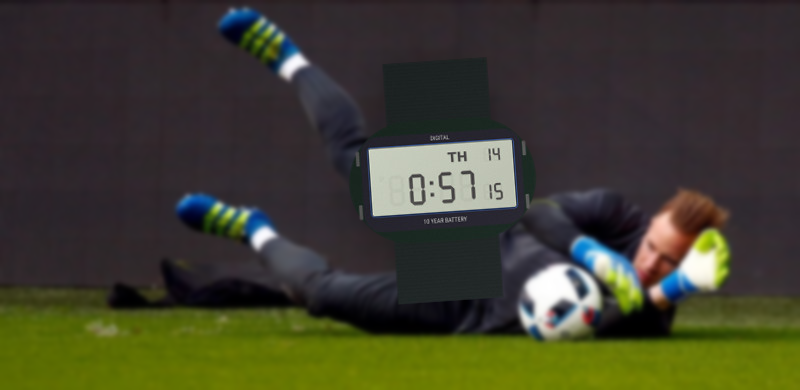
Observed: 0.57.15
